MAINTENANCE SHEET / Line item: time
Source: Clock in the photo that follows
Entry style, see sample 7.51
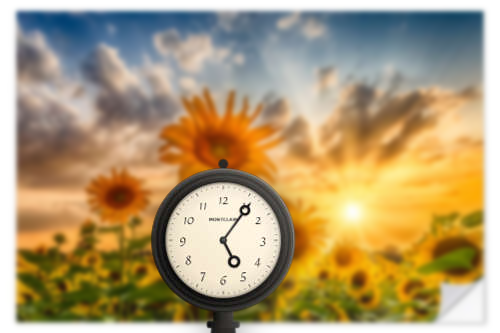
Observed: 5.06
